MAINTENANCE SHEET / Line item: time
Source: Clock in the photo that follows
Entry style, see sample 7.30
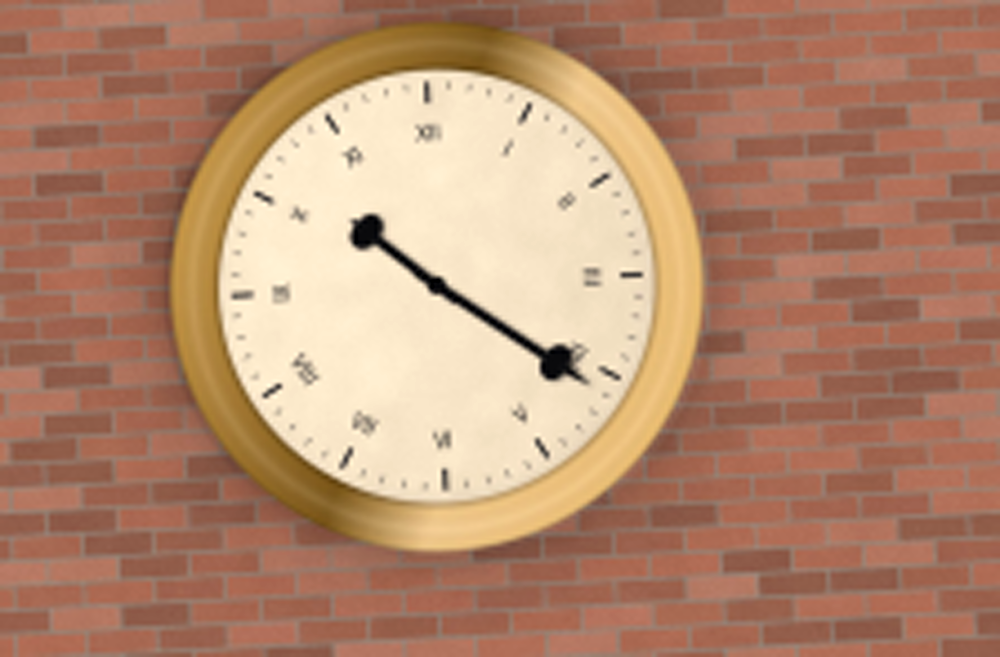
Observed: 10.21
